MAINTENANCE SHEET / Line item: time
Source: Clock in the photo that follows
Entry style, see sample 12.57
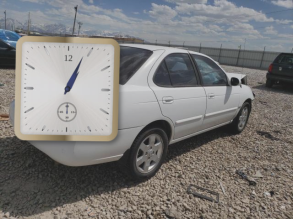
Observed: 1.04
